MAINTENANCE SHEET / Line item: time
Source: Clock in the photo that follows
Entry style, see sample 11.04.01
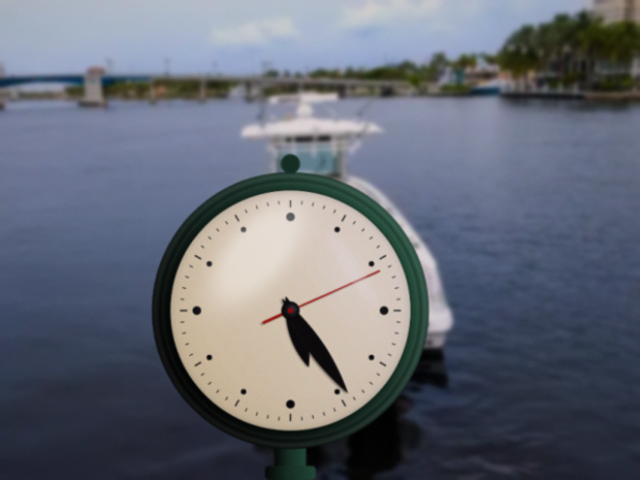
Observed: 5.24.11
